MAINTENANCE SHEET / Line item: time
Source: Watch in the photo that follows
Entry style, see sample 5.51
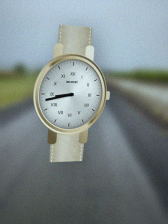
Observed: 8.43
